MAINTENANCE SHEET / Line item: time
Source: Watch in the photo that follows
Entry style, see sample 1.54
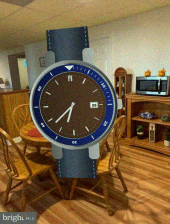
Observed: 6.38
